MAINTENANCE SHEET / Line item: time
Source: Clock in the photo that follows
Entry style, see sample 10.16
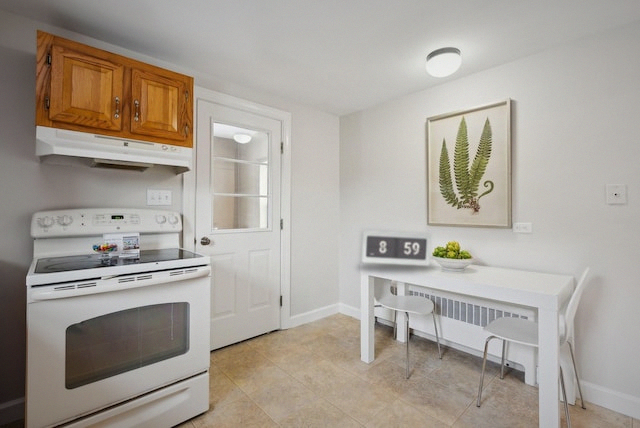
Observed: 8.59
